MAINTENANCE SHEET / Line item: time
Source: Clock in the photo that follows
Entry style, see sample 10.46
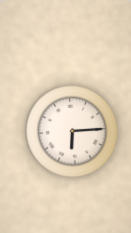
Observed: 6.15
